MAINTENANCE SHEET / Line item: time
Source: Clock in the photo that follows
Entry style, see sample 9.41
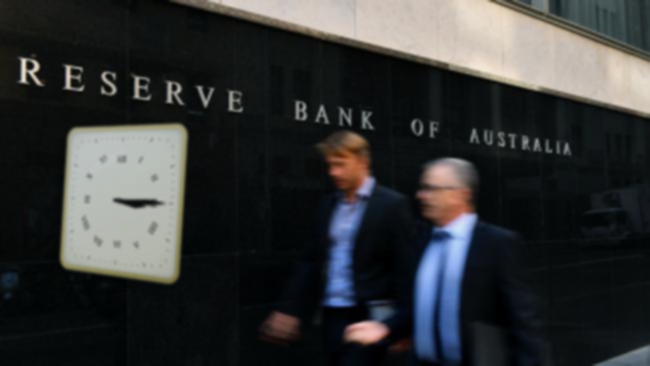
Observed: 3.15
